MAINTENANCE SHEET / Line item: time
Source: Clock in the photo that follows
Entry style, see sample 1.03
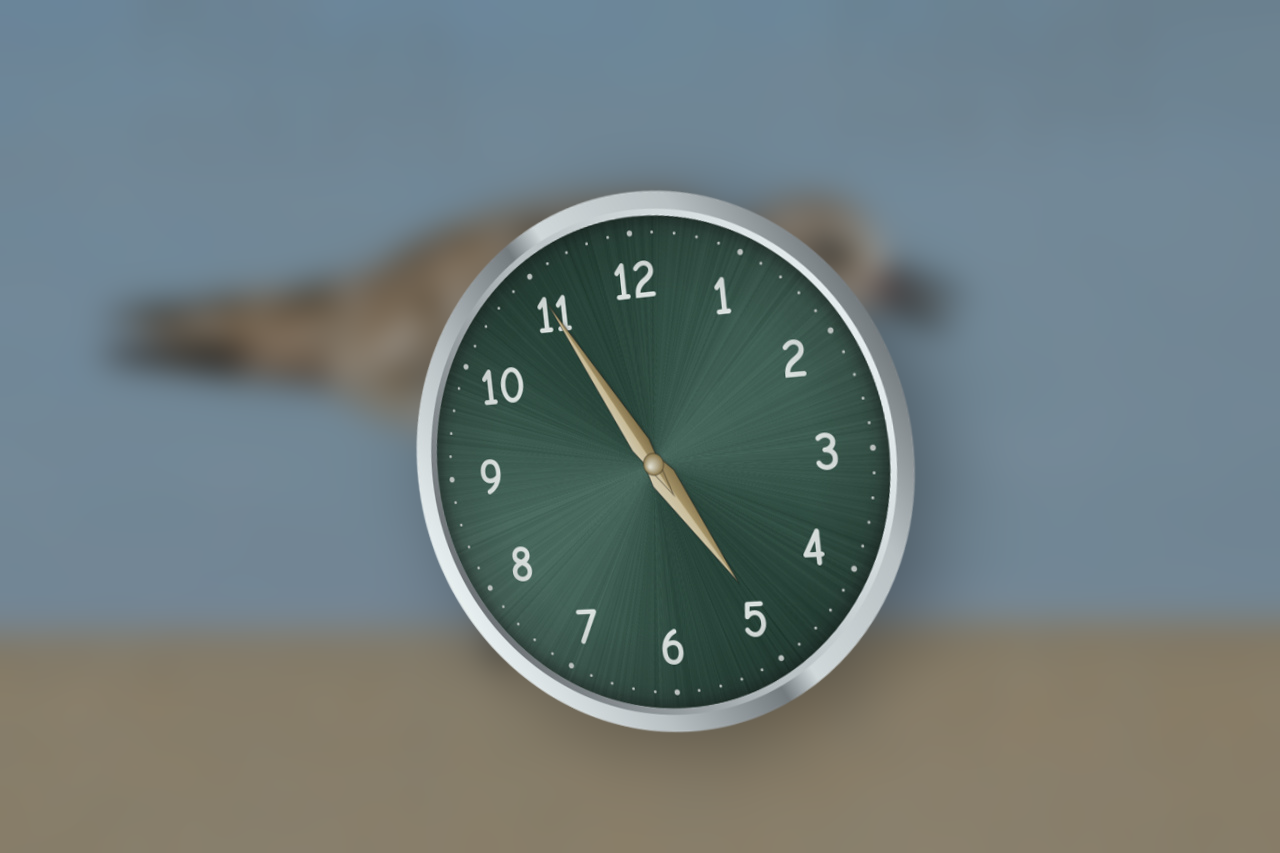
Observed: 4.55
